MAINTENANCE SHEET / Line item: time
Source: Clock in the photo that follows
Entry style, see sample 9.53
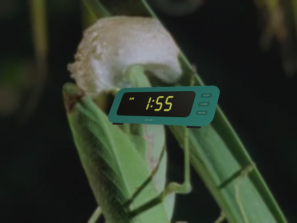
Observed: 1.55
